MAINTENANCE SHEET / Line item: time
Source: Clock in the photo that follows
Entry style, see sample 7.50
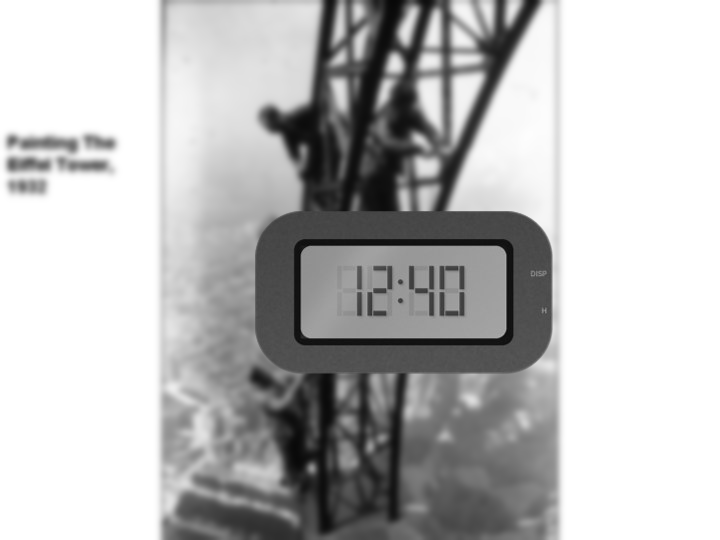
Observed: 12.40
